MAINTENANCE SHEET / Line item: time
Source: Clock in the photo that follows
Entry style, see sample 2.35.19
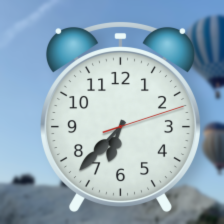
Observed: 6.37.12
